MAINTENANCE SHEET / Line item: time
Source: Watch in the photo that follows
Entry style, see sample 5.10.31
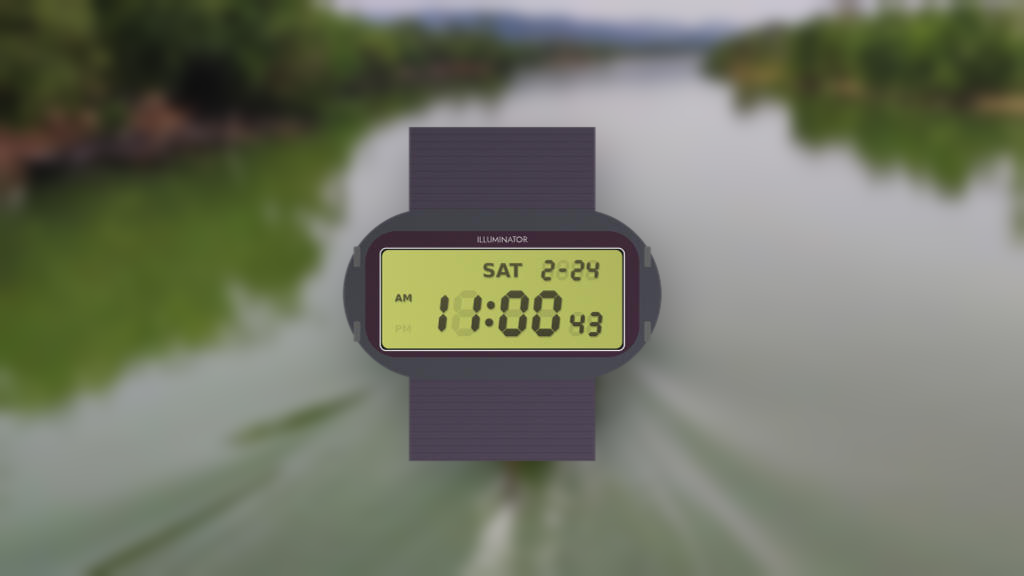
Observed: 11.00.43
